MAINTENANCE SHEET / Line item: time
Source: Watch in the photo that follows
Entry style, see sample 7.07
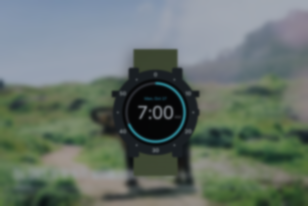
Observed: 7.00
